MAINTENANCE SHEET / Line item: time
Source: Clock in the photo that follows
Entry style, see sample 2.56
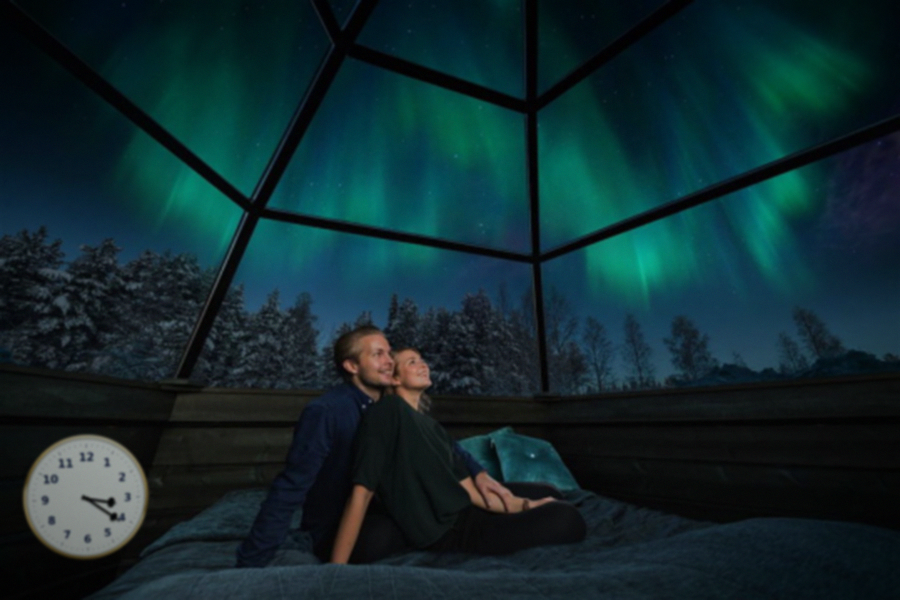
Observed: 3.21
